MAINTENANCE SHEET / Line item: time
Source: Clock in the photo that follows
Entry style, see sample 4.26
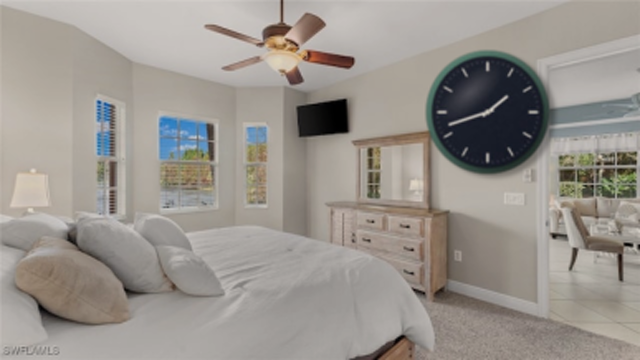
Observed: 1.42
